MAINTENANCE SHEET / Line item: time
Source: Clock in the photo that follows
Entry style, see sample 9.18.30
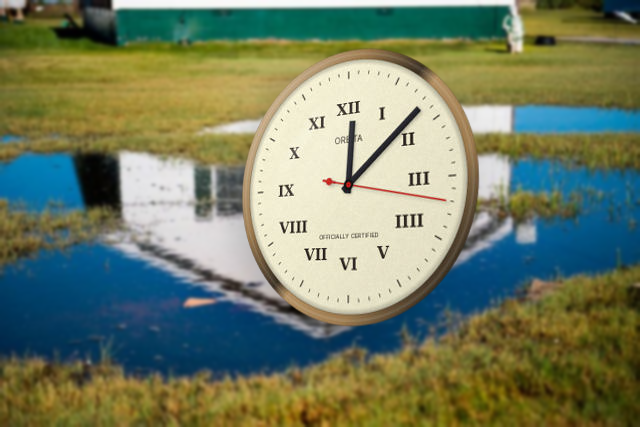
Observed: 12.08.17
